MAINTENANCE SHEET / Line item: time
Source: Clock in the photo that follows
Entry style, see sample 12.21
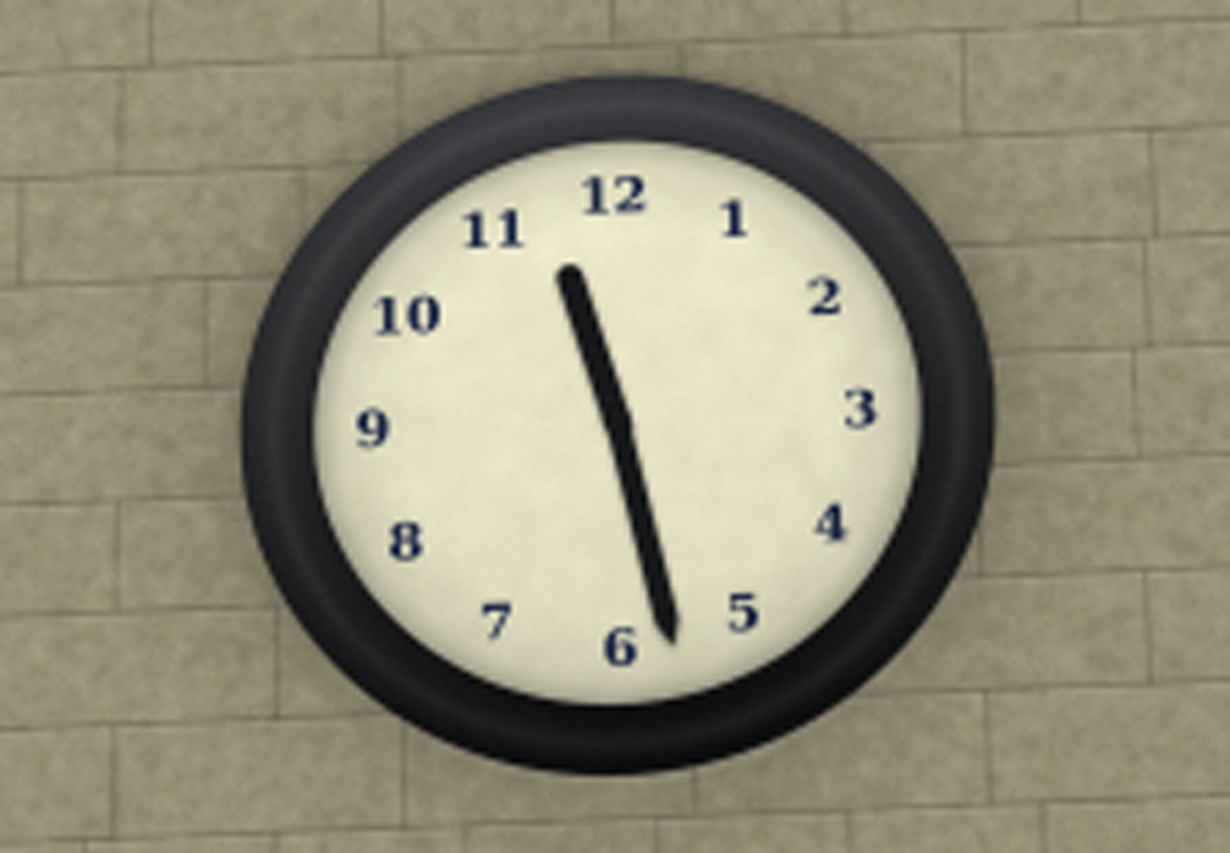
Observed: 11.28
